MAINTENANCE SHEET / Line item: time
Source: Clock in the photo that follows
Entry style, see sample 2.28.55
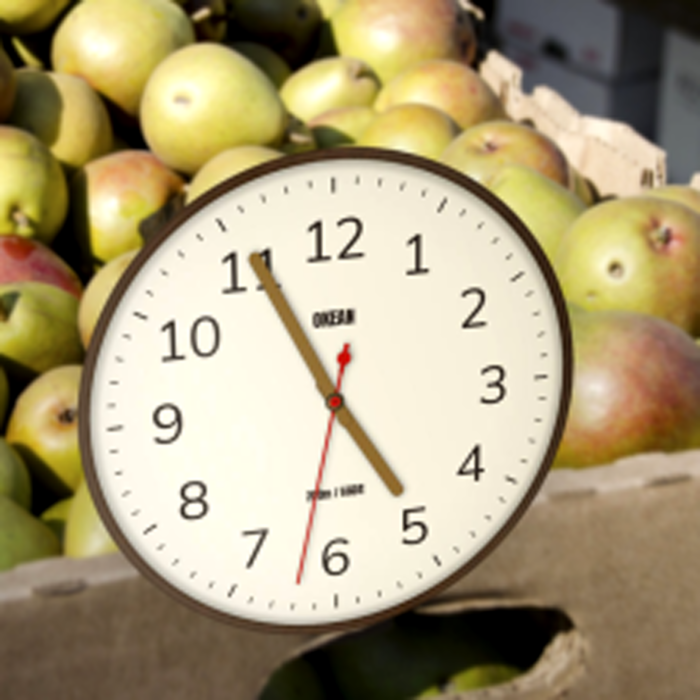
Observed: 4.55.32
